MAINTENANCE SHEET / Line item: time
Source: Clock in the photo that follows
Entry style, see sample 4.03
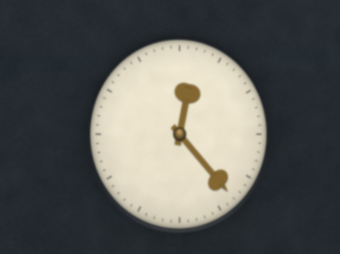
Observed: 12.23
